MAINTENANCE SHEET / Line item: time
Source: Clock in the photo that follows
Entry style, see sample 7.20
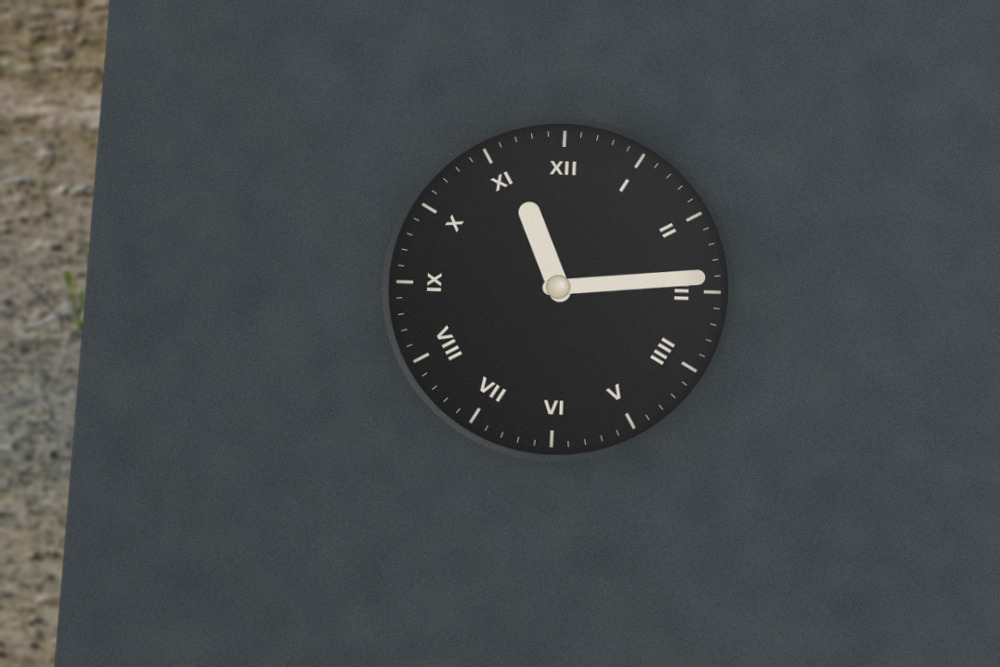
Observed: 11.14
